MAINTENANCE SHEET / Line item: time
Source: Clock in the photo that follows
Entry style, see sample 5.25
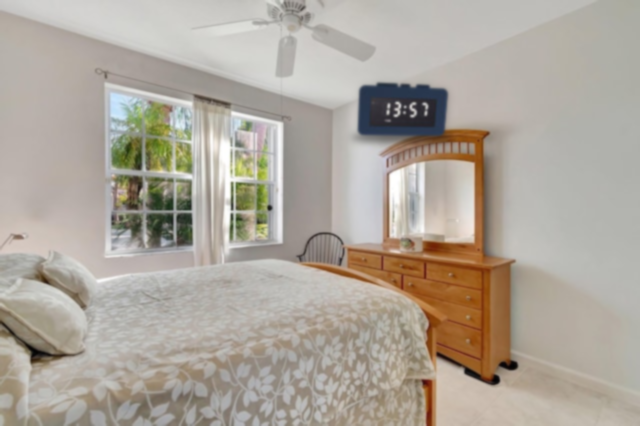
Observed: 13.57
